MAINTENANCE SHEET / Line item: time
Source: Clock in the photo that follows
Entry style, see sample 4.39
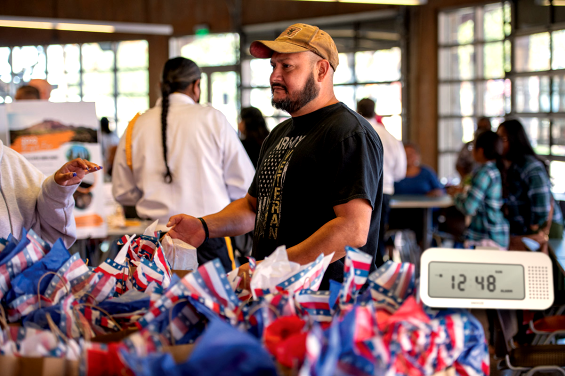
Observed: 12.48
